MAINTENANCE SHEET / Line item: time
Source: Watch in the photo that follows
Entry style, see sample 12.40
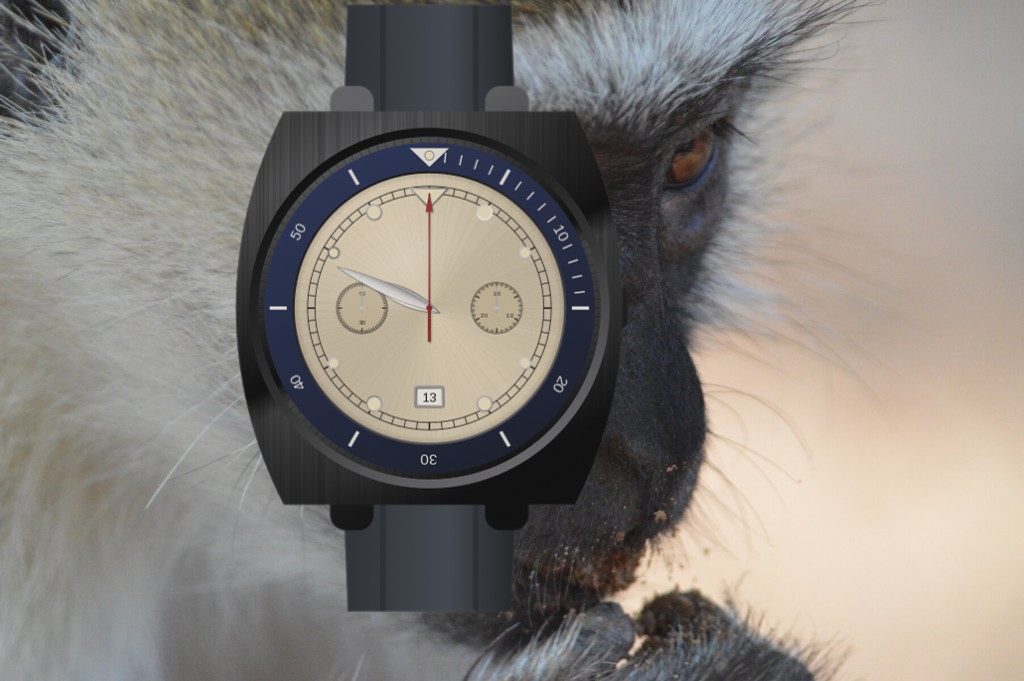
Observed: 9.49
